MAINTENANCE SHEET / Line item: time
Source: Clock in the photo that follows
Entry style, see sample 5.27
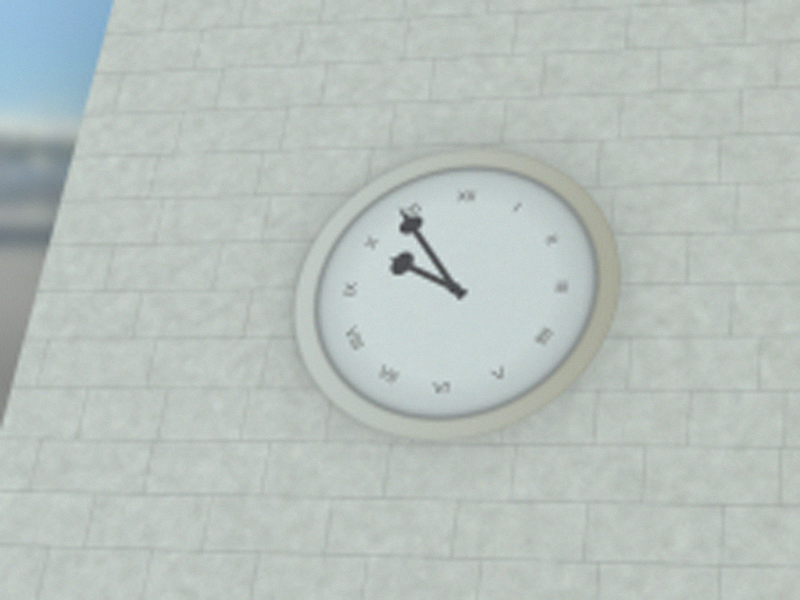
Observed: 9.54
